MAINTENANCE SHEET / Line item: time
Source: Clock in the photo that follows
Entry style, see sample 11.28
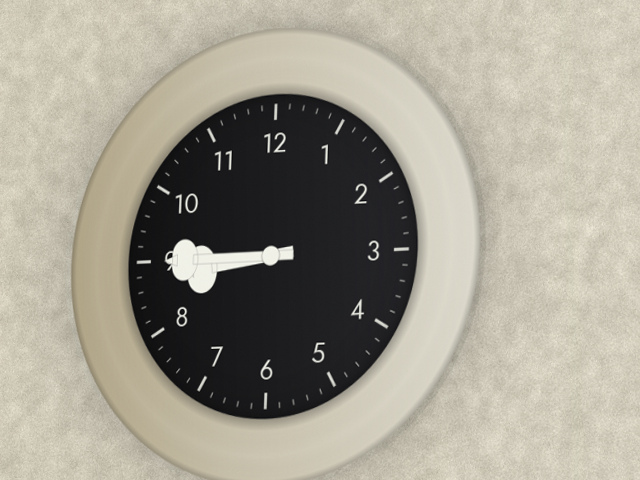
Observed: 8.45
